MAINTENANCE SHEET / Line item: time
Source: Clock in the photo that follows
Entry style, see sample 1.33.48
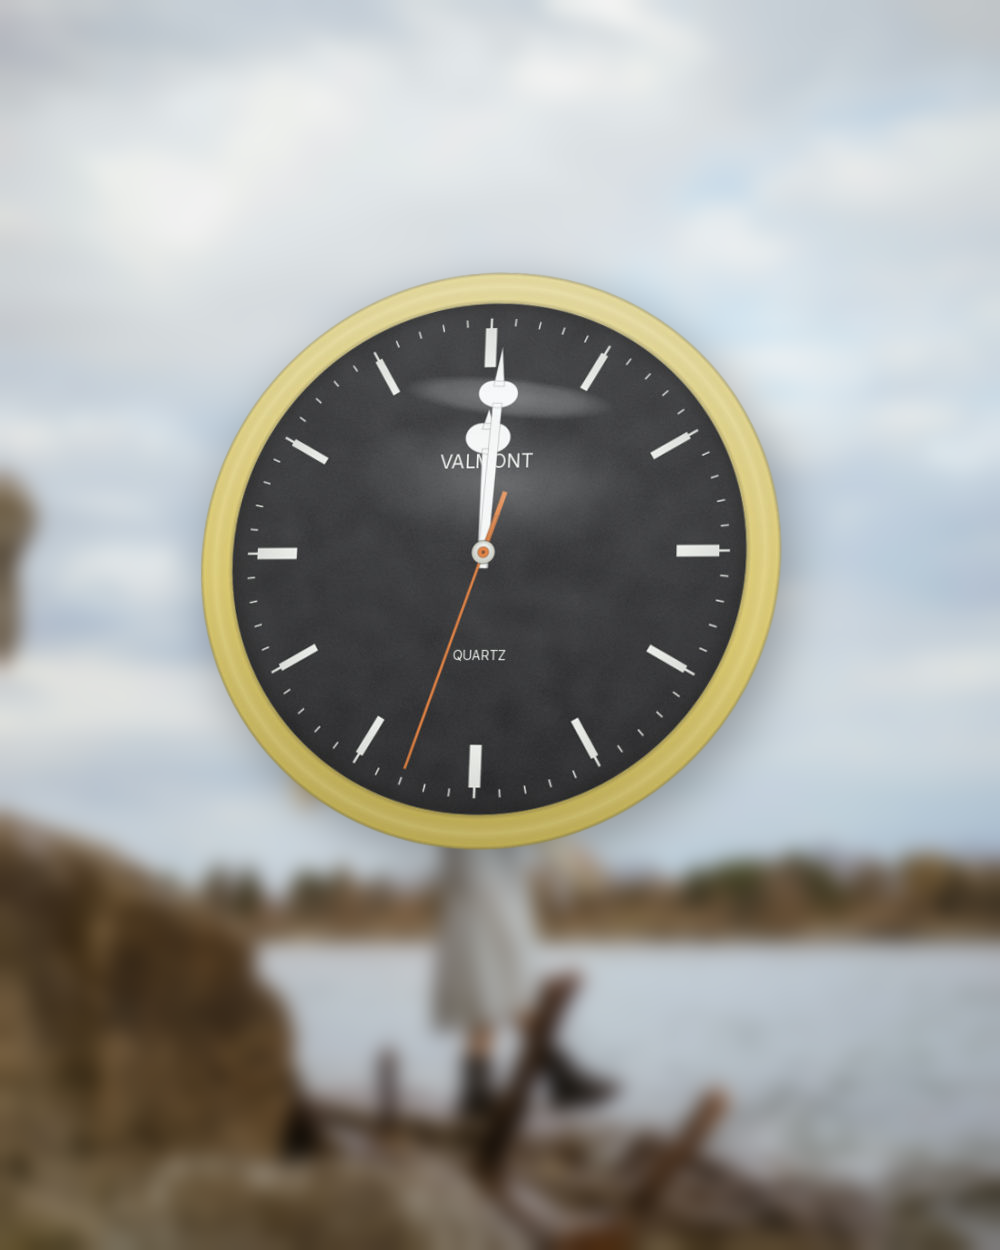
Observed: 12.00.33
